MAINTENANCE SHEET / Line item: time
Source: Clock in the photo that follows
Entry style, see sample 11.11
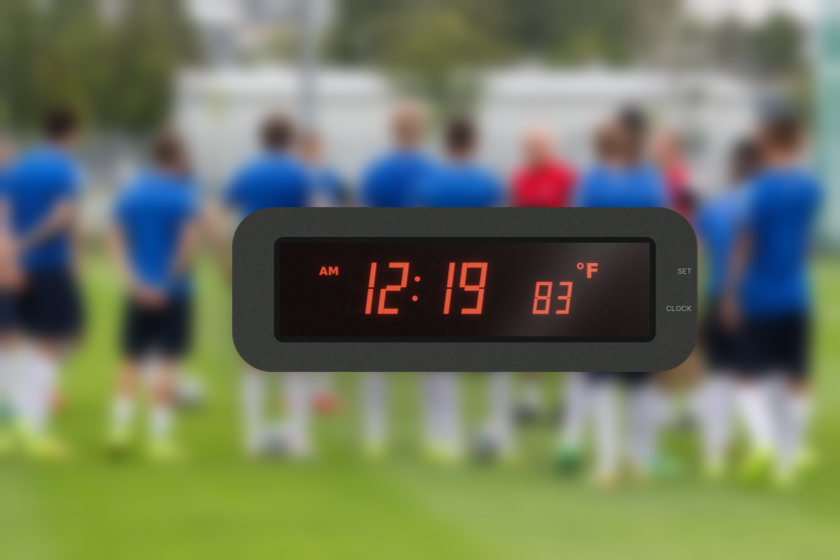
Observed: 12.19
